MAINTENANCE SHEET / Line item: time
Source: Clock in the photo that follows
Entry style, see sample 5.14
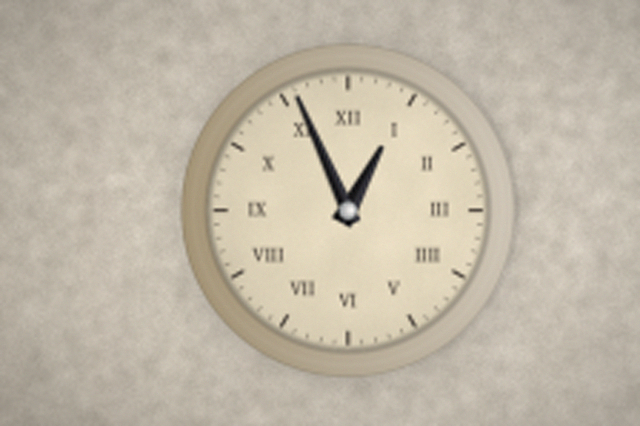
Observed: 12.56
